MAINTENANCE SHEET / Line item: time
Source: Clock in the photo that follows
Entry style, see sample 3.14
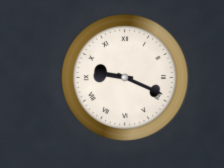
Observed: 9.19
